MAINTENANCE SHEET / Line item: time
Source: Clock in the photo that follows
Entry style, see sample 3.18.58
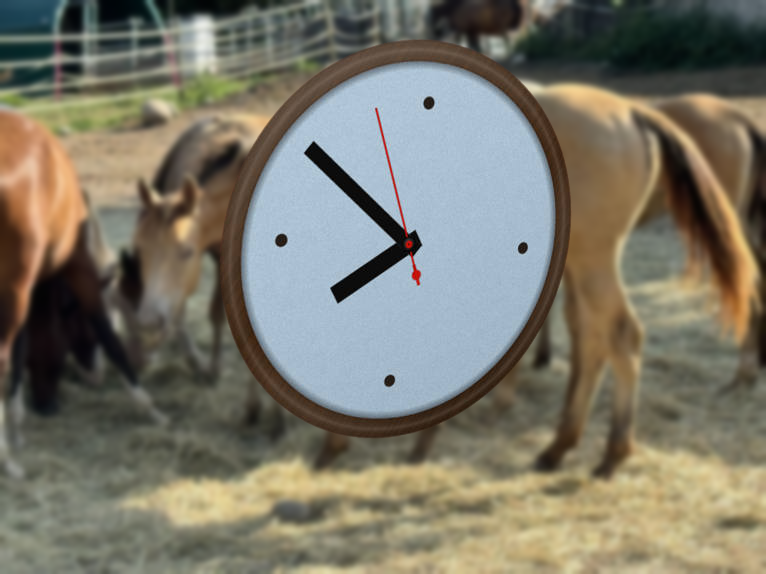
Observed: 7.50.56
